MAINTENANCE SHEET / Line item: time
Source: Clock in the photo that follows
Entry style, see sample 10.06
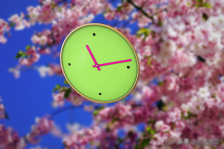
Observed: 11.13
